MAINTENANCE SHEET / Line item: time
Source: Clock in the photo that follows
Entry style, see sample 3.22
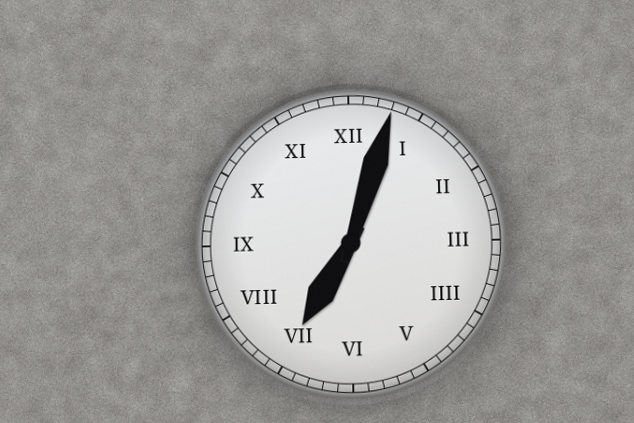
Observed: 7.03
